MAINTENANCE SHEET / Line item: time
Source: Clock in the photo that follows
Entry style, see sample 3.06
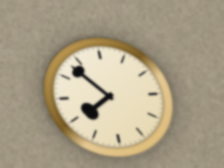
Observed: 7.53
